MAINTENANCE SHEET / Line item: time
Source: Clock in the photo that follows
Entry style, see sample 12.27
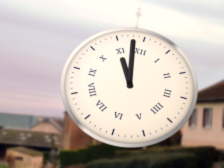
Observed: 10.58
